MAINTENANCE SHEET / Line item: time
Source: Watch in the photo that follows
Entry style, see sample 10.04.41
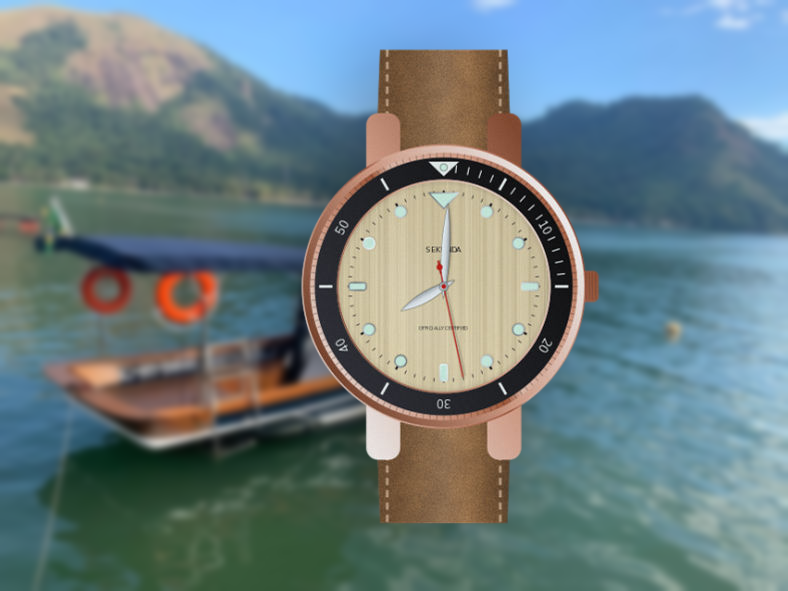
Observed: 8.00.28
